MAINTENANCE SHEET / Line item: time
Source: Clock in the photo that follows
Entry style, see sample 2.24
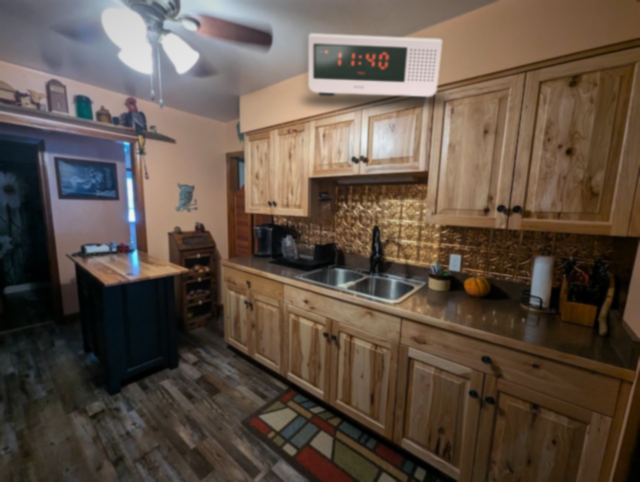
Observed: 11.40
